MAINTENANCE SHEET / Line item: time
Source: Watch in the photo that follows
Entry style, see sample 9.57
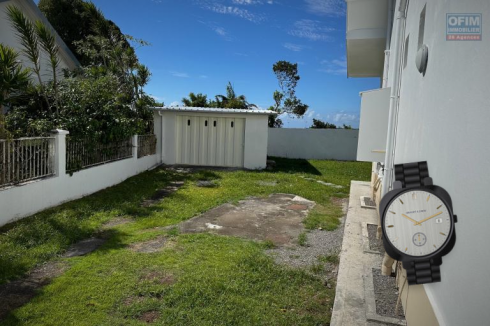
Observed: 10.12
